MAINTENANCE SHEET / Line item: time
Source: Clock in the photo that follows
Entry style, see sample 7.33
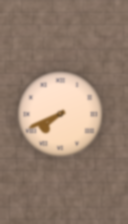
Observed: 7.41
